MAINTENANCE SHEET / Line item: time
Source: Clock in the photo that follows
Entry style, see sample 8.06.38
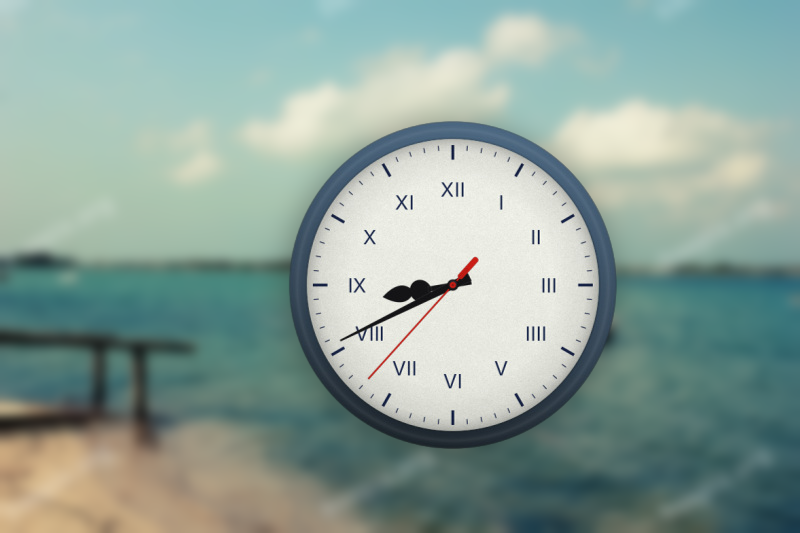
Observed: 8.40.37
